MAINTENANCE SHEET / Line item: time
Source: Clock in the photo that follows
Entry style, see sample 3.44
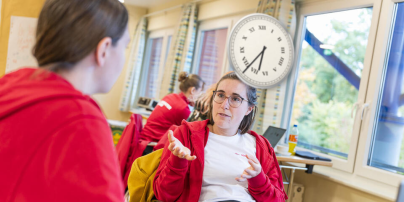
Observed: 6.38
